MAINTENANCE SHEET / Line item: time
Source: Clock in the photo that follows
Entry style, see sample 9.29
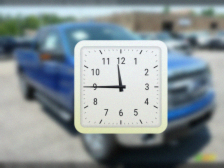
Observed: 11.45
